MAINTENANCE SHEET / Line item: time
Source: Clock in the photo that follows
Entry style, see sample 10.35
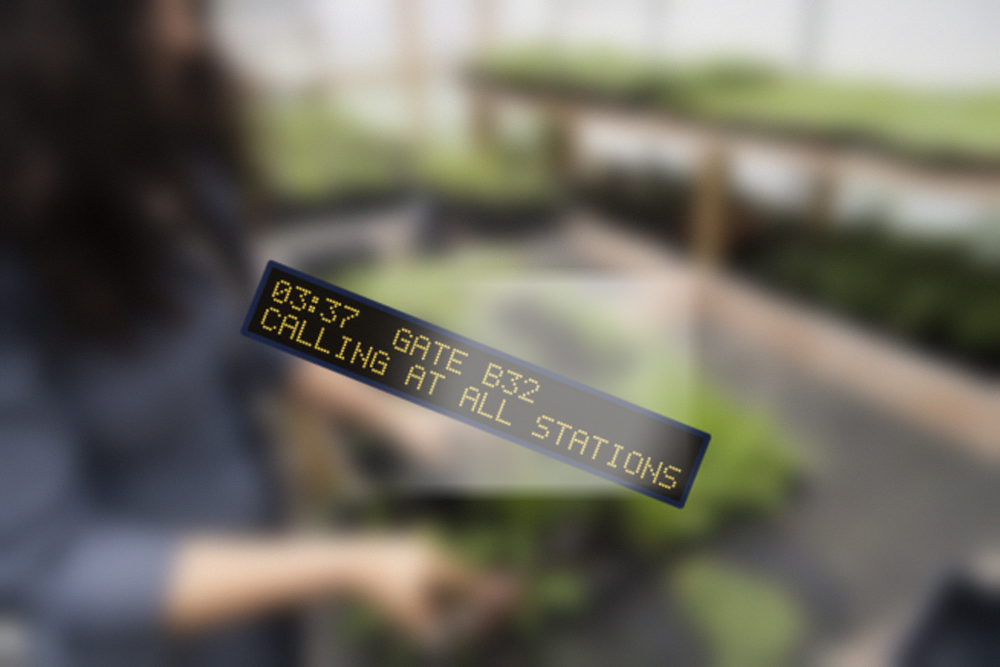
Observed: 3.37
